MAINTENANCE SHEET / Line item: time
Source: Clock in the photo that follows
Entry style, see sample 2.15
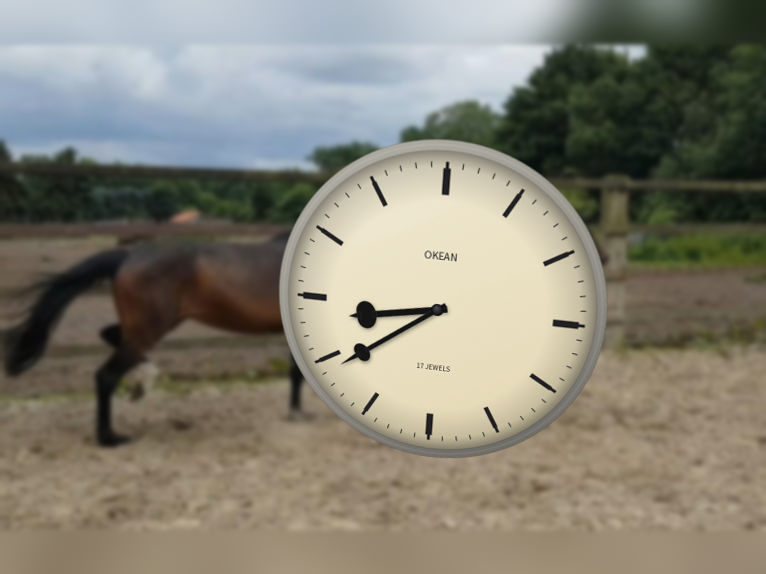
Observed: 8.39
